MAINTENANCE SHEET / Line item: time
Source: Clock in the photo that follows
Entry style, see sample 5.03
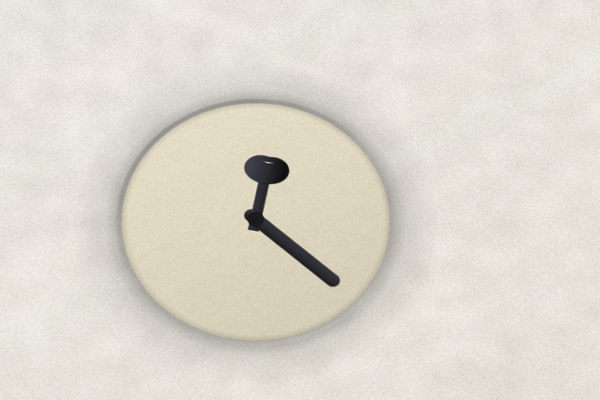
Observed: 12.22
